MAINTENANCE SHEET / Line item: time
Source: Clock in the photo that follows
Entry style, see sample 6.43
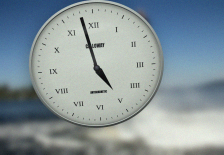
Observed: 4.58
